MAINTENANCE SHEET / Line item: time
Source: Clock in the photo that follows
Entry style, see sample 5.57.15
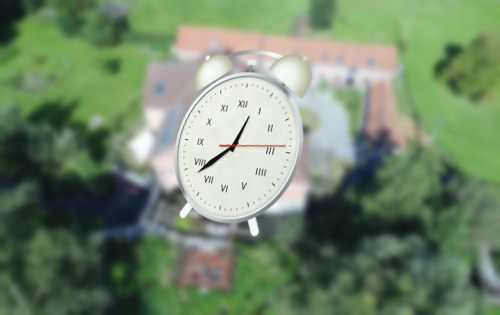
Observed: 12.38.14
